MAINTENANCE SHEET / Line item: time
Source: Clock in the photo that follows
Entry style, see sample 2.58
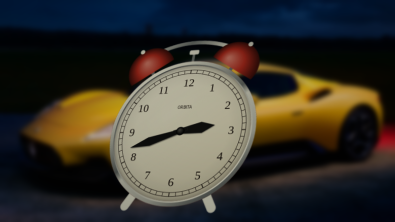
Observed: 2.42
